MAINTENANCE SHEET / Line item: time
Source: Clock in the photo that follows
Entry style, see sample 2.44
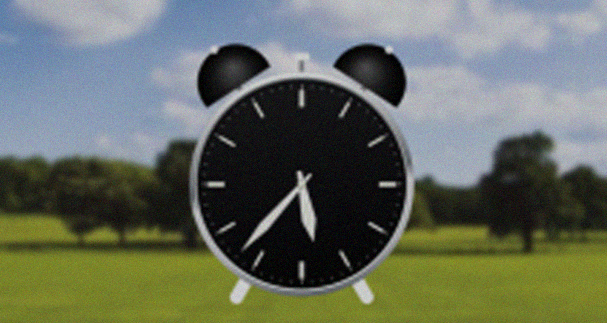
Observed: 5.37
